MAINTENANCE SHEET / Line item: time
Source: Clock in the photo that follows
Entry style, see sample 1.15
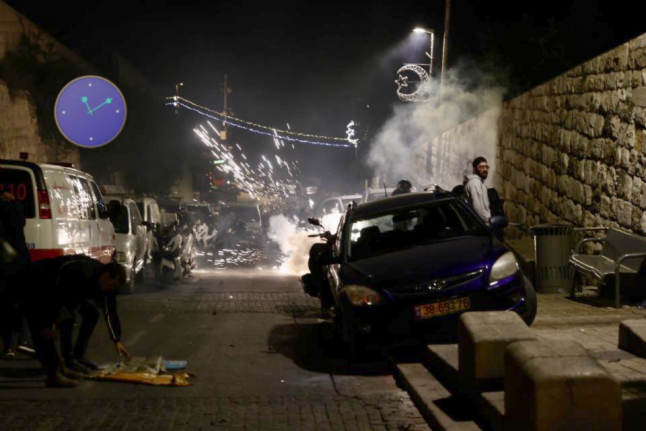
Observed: 11.10
